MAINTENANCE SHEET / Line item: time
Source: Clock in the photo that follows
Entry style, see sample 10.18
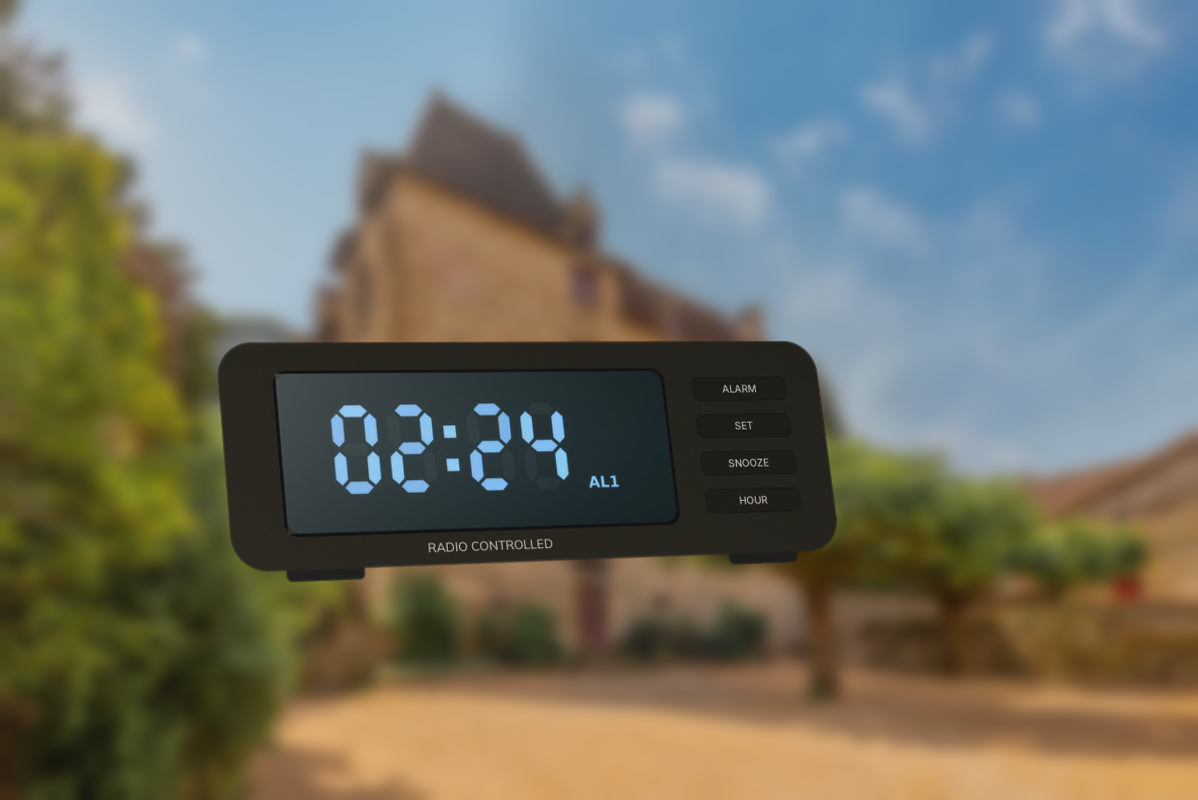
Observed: 2.24
